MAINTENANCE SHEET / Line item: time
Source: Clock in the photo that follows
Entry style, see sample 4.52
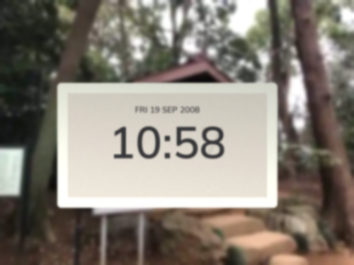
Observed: 10.58
